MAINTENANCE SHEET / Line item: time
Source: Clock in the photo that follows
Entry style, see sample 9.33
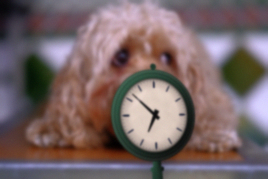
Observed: 6.52
